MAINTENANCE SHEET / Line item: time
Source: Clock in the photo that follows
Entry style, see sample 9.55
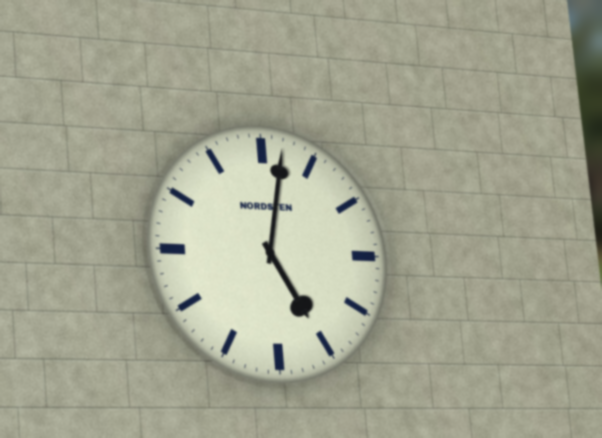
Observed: 5.02
